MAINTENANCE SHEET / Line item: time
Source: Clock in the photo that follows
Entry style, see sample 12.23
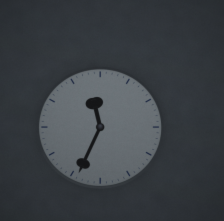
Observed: 11.34
